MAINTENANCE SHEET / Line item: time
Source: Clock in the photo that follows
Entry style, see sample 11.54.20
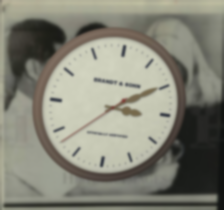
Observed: 3.09.38
